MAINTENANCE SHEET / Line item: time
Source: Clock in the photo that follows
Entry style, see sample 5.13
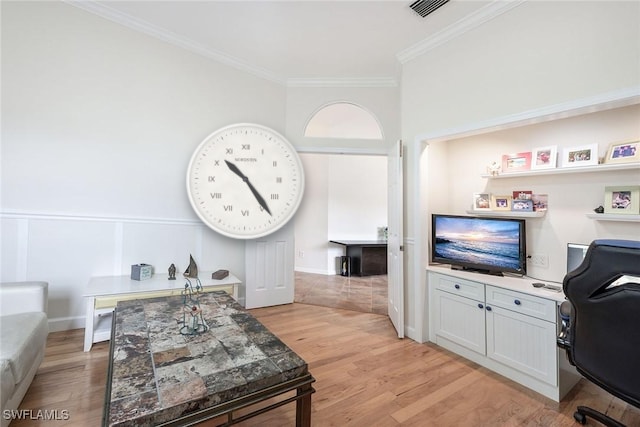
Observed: 10.24
